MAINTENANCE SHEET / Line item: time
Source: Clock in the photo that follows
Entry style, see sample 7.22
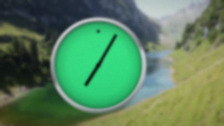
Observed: 7.05
